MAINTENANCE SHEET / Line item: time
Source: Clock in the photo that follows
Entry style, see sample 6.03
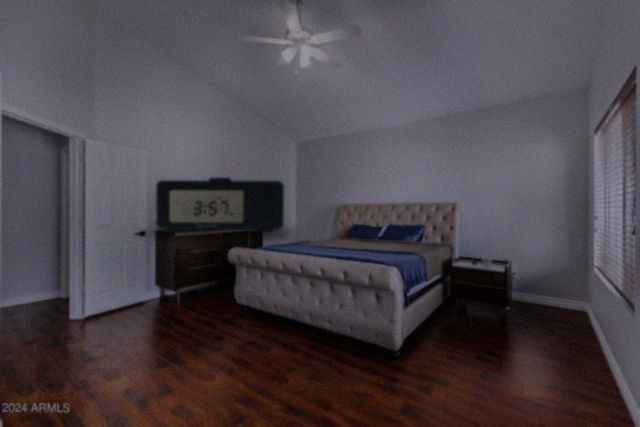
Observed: 3.57
